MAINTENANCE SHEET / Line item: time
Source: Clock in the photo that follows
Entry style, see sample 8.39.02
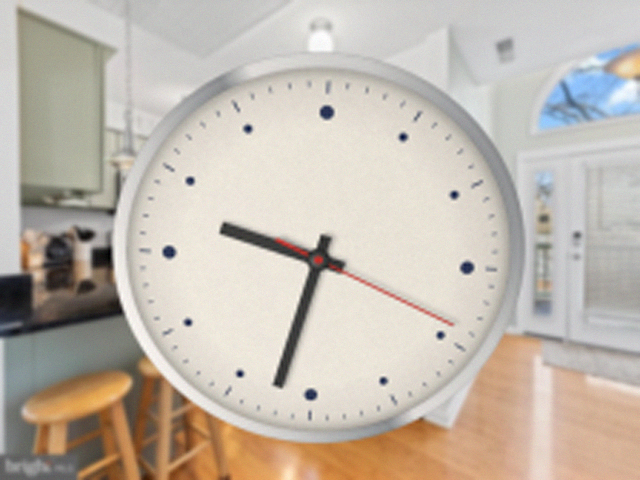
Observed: 9.32.19
